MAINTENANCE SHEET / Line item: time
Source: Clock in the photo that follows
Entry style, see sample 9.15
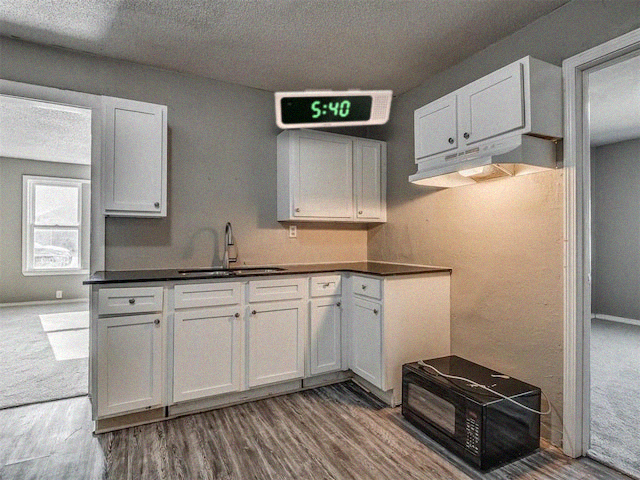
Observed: 5.40
